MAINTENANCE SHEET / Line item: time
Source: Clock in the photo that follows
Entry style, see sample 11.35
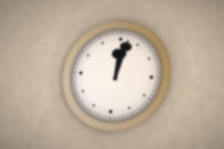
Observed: 12.02
